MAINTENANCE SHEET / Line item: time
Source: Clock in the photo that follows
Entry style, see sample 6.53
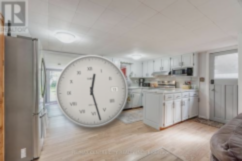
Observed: 12.28
